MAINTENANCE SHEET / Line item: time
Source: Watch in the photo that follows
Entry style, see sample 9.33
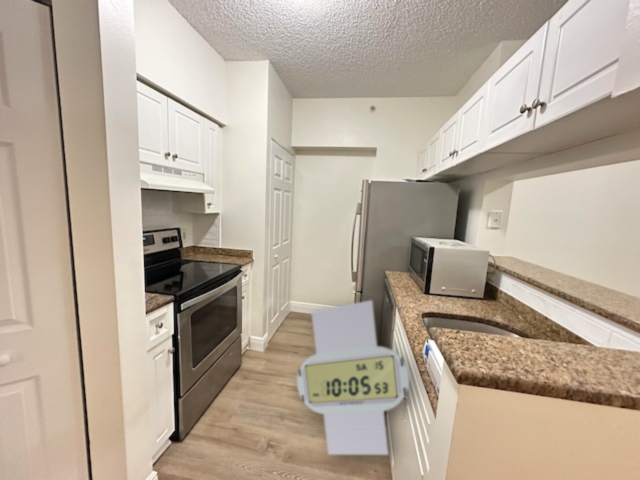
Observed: 10.05
